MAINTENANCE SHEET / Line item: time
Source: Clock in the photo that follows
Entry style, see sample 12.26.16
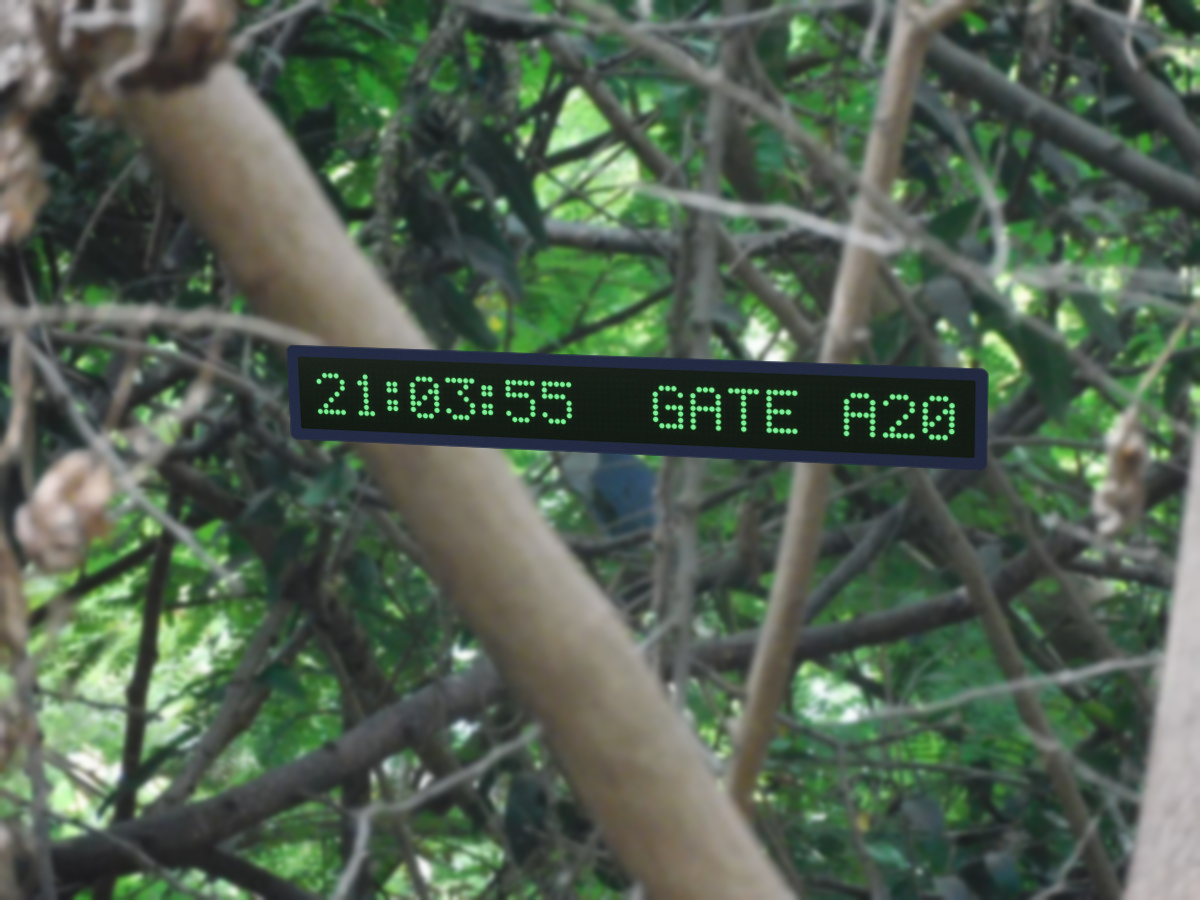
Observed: 21.03.55
